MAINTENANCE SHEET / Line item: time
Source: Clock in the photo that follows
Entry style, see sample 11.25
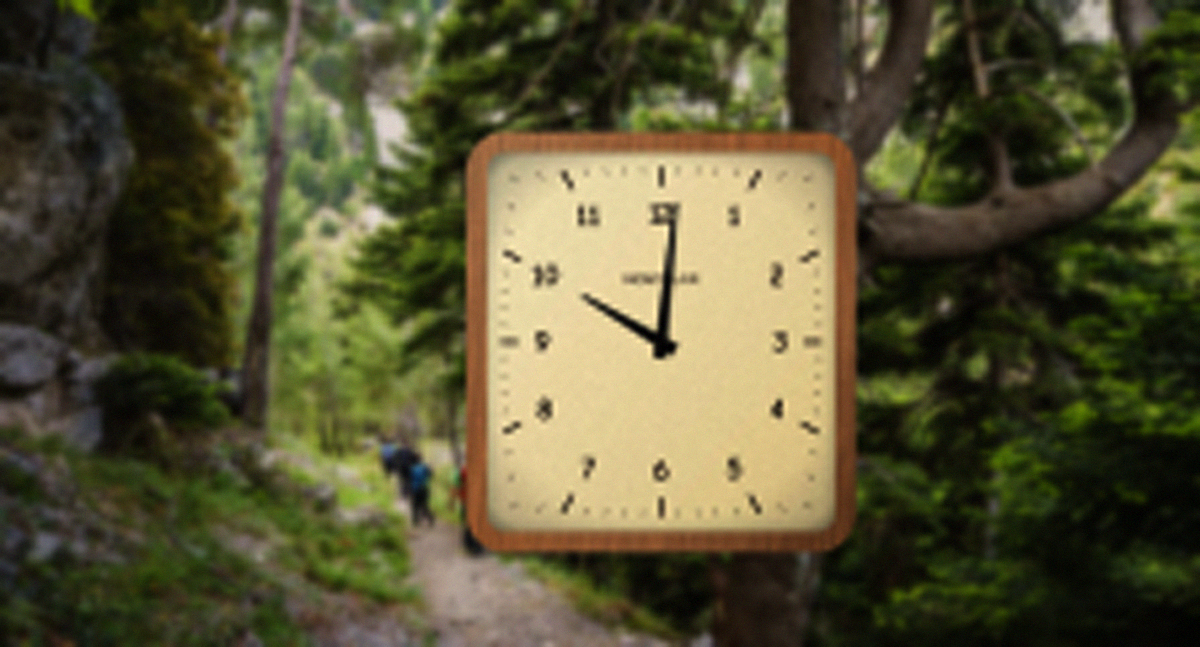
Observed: 10.01
